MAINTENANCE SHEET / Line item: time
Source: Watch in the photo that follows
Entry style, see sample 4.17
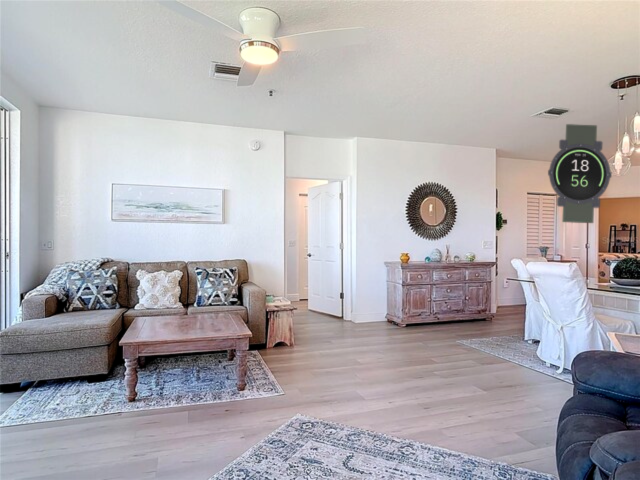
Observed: 18.56
